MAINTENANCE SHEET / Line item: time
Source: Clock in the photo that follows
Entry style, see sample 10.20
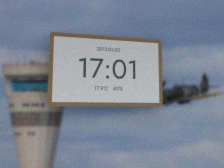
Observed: 17.01
